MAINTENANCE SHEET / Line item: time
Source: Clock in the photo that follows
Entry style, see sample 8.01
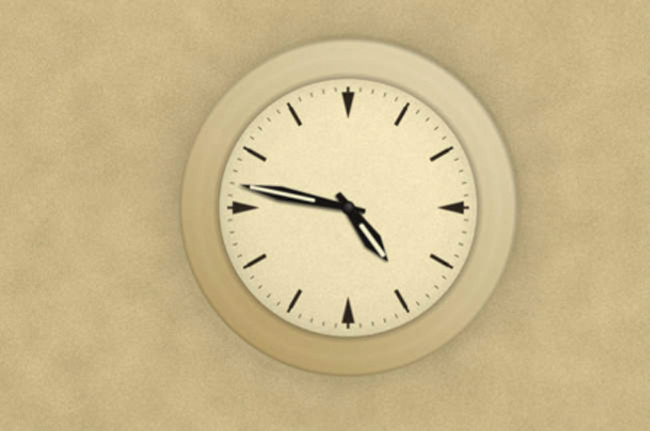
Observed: 4.47
